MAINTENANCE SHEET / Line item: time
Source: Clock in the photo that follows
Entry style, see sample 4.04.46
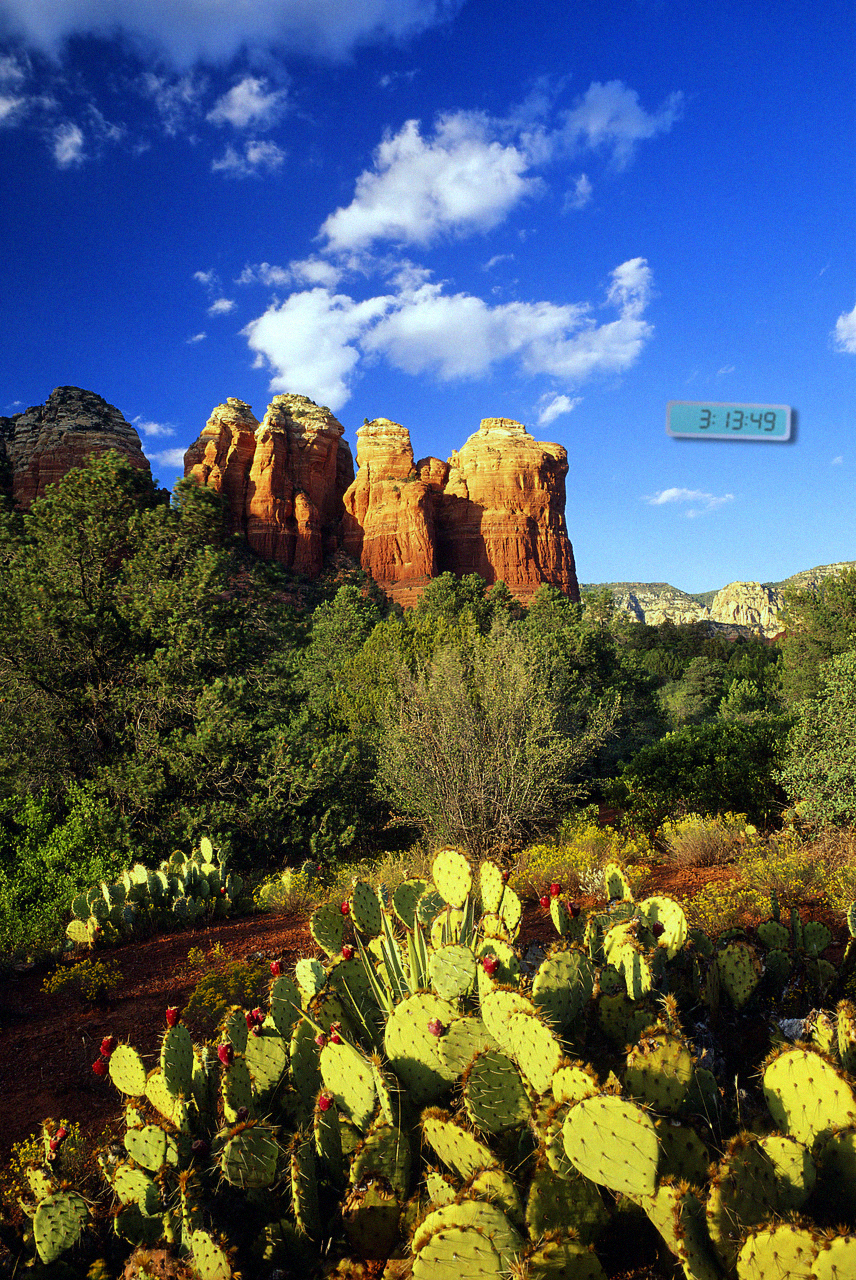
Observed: 3.13.49
